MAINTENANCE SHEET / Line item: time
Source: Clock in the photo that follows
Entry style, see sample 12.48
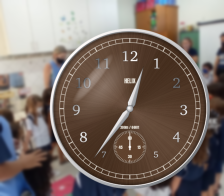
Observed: 12.36
